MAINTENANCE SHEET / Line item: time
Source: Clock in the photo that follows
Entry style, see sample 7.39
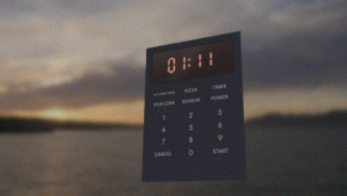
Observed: 1.11
